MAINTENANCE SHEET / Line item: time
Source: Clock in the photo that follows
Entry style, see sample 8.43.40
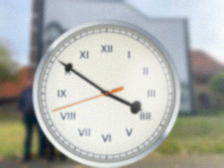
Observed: 3.50.42
